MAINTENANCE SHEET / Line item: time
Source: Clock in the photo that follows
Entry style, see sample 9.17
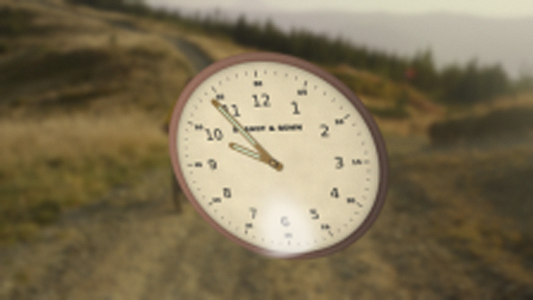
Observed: 9.54
